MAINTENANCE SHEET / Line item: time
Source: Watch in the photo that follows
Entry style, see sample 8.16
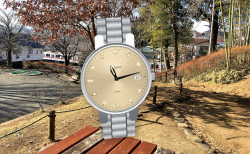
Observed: 11.13
